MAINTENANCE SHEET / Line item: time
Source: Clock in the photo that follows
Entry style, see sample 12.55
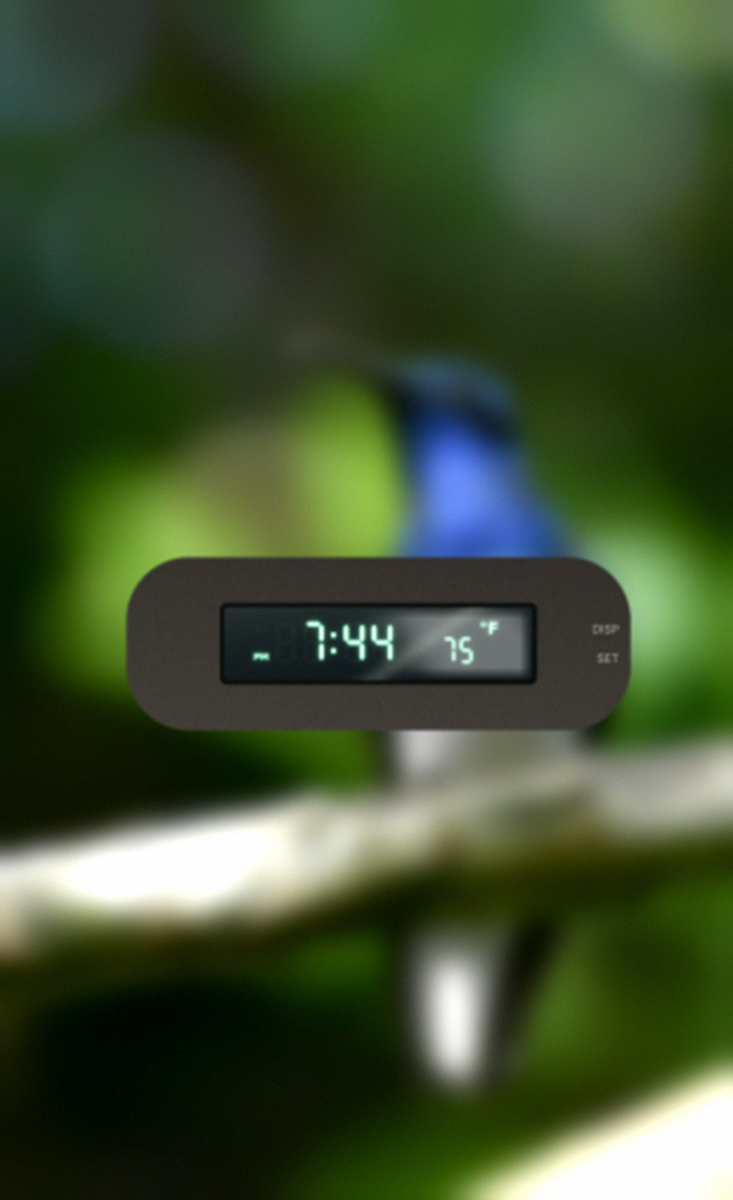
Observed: 7.44
